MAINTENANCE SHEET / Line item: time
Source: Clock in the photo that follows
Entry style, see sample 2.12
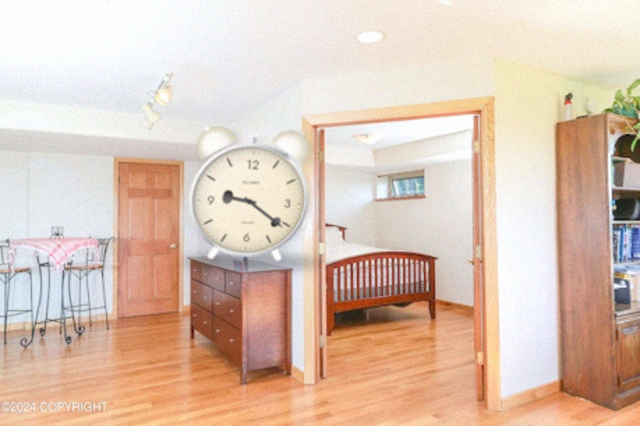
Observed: 9.21
